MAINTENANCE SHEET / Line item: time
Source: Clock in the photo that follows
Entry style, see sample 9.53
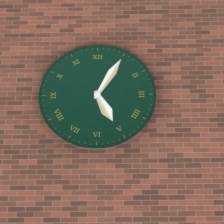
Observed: 5.05
